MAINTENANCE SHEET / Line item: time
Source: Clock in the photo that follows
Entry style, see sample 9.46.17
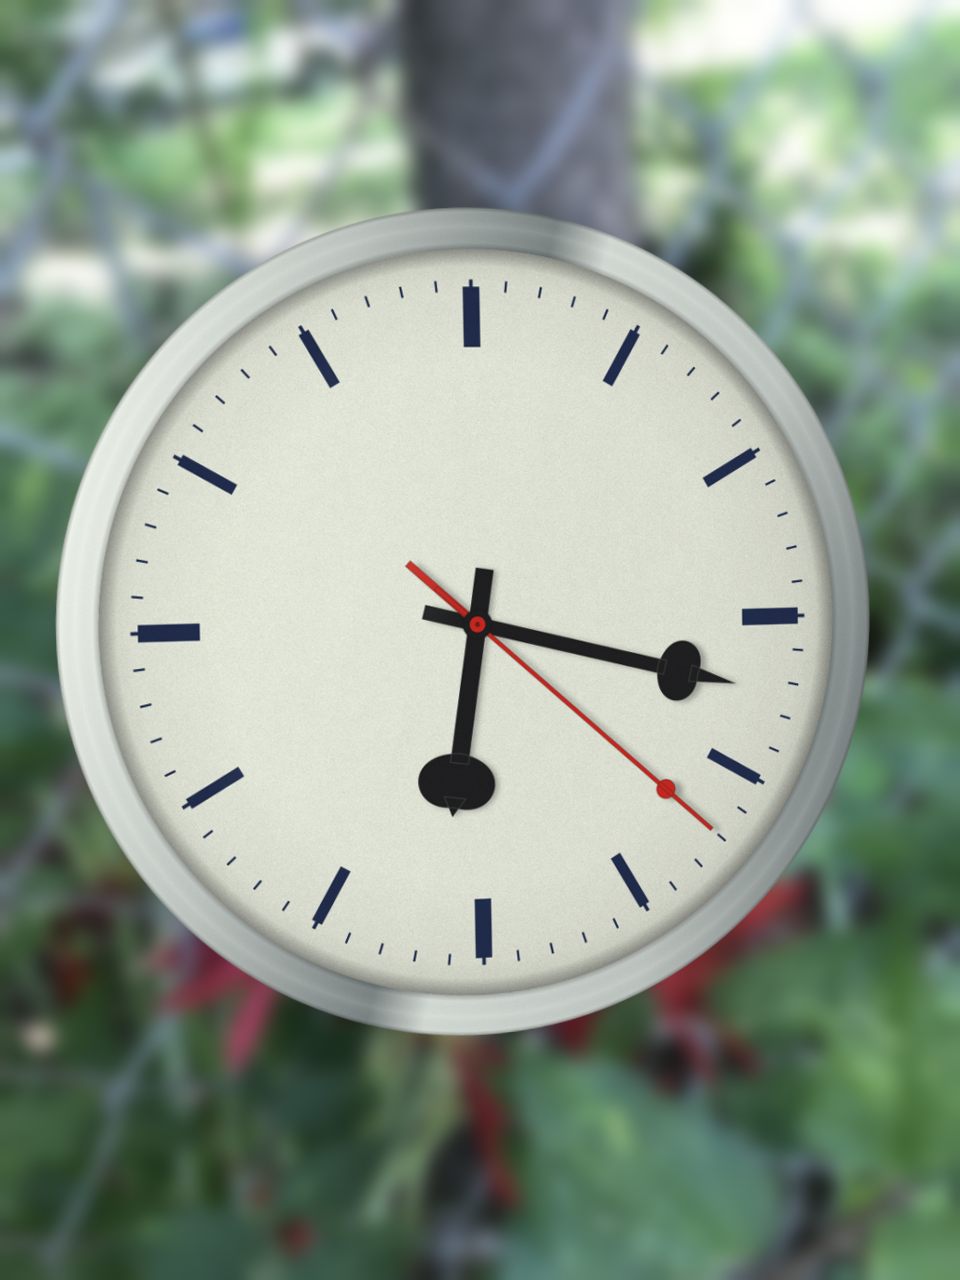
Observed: 6.17.22
